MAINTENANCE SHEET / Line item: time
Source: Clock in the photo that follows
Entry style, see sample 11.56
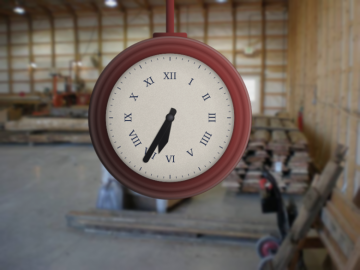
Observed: 6.35
